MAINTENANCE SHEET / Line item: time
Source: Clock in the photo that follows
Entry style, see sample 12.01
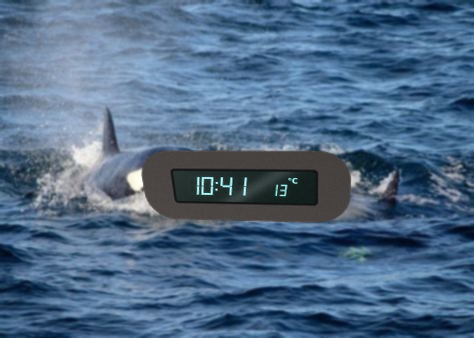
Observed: 10.41
